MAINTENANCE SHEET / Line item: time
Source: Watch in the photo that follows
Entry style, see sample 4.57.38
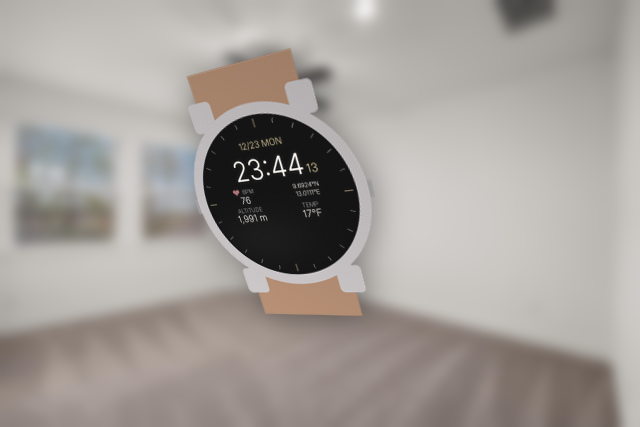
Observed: 23.44.13
